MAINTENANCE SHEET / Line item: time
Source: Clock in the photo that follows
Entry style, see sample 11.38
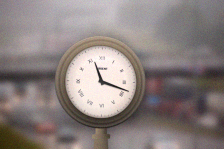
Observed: 11.18
